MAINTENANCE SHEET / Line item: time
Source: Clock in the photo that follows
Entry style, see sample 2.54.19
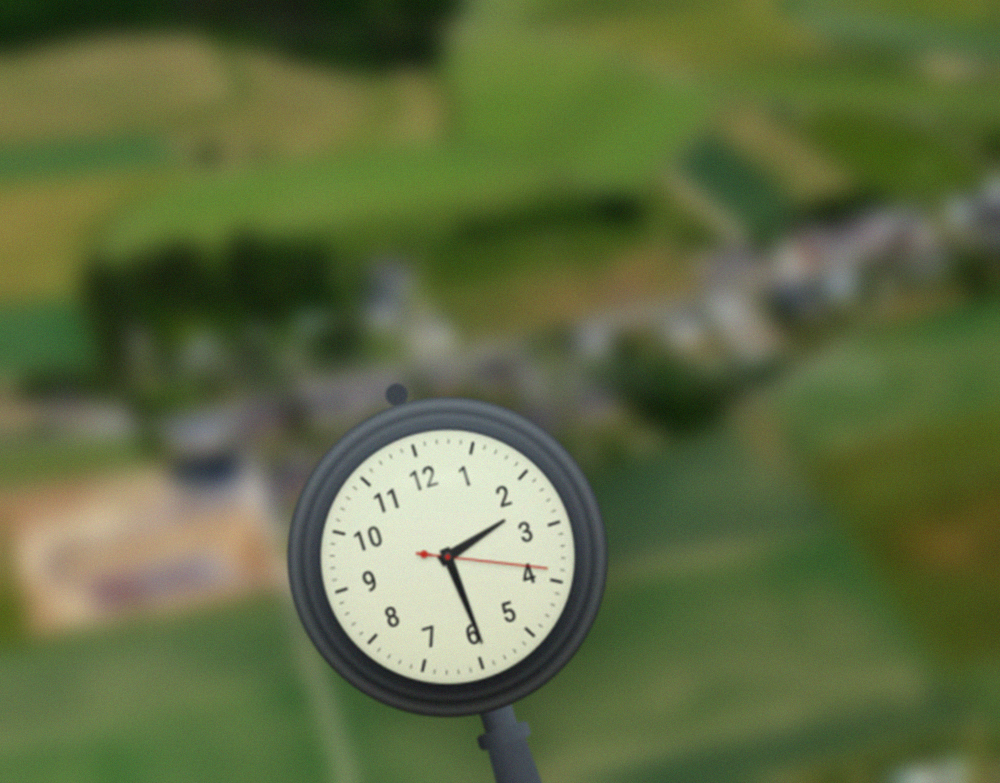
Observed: 2.29.19
